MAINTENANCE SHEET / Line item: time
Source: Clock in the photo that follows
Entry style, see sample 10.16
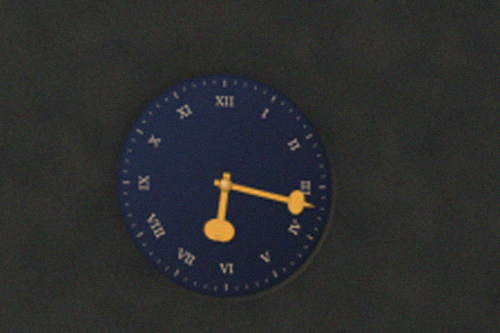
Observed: 6.17
